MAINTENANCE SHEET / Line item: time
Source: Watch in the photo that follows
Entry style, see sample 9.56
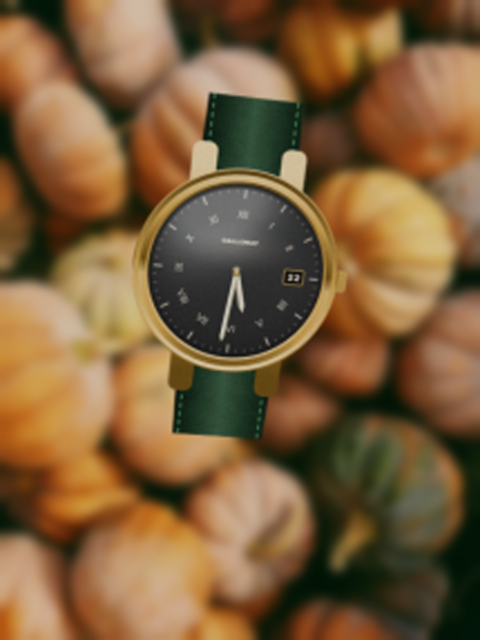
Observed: 5.31
